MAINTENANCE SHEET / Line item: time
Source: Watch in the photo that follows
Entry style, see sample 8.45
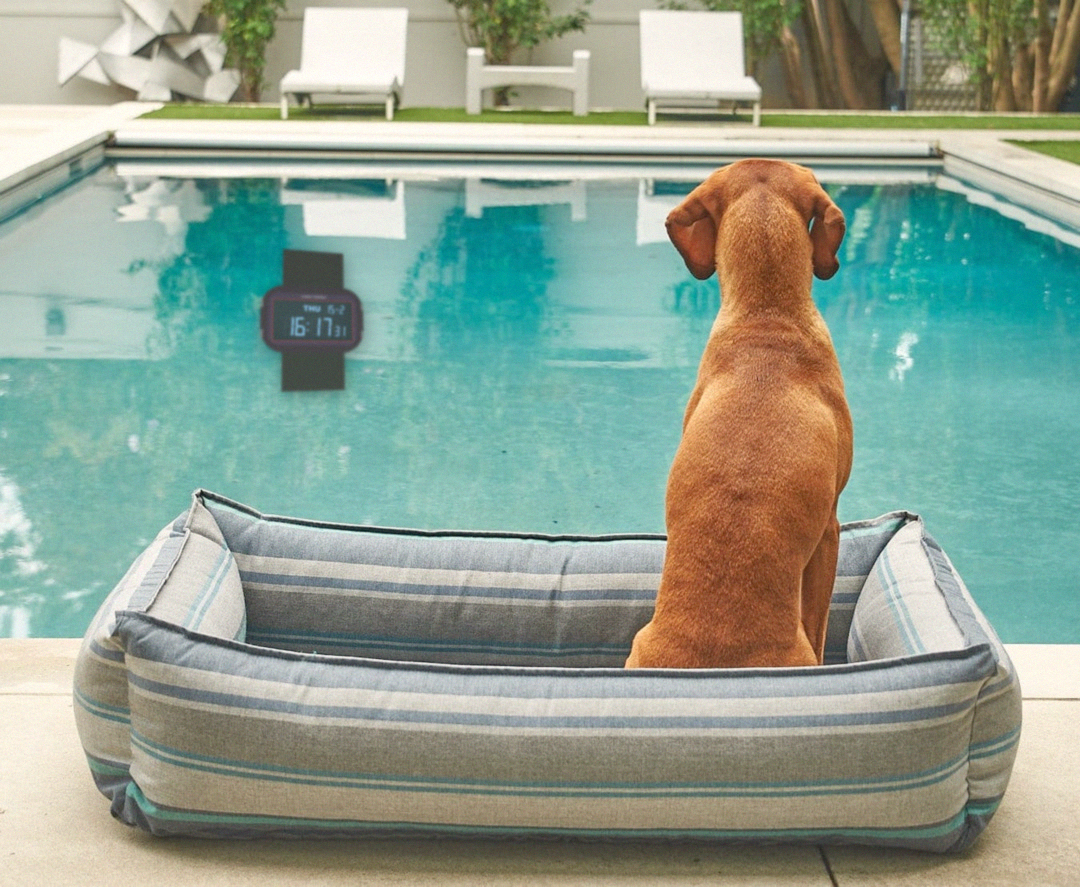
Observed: 16.17
